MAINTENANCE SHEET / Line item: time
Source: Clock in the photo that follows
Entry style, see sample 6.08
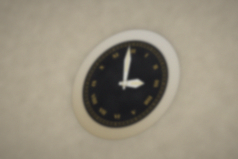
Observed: 2.59
